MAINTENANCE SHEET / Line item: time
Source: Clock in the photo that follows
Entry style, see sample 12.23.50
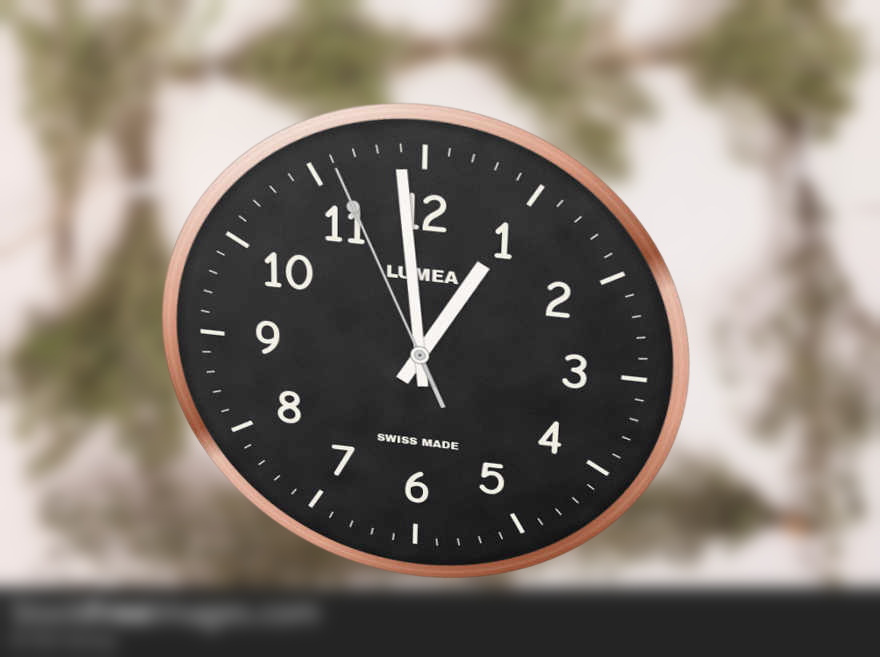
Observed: 12.58.56
